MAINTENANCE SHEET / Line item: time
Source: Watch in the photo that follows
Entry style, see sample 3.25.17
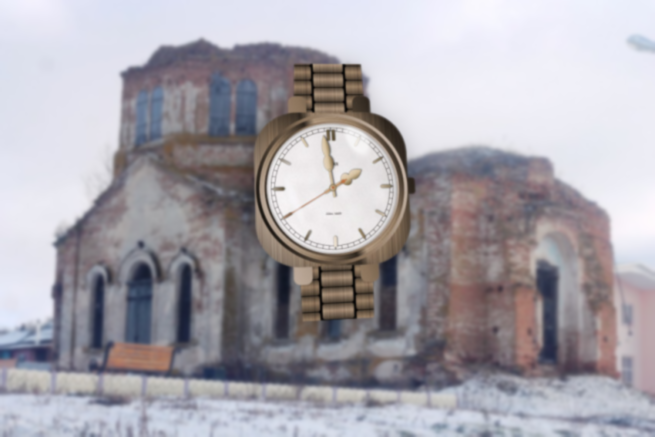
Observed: 1.58.40
